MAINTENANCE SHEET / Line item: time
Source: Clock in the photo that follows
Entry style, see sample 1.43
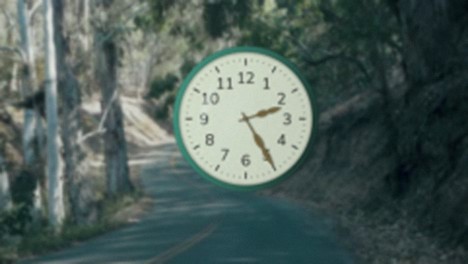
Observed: 2.25
